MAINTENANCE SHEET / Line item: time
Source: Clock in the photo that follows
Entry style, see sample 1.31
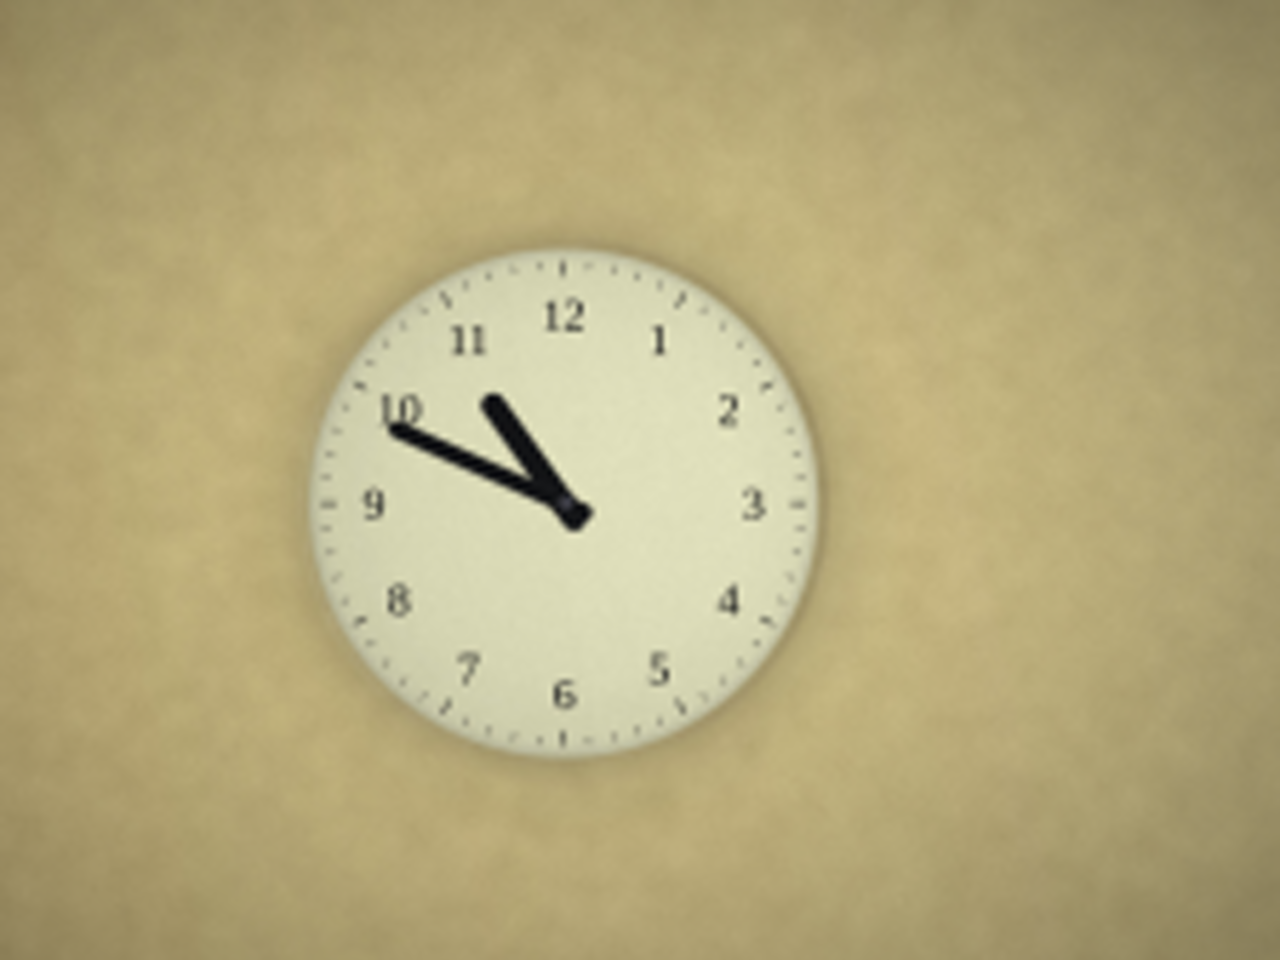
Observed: 10.49
